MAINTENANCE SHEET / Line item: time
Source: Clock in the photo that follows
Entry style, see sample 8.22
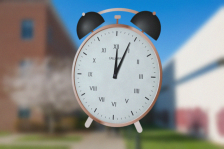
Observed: 12.04
